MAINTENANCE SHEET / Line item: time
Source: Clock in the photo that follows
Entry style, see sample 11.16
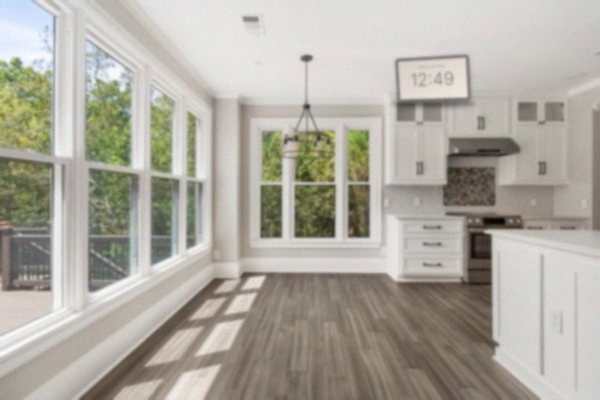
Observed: 12.49
